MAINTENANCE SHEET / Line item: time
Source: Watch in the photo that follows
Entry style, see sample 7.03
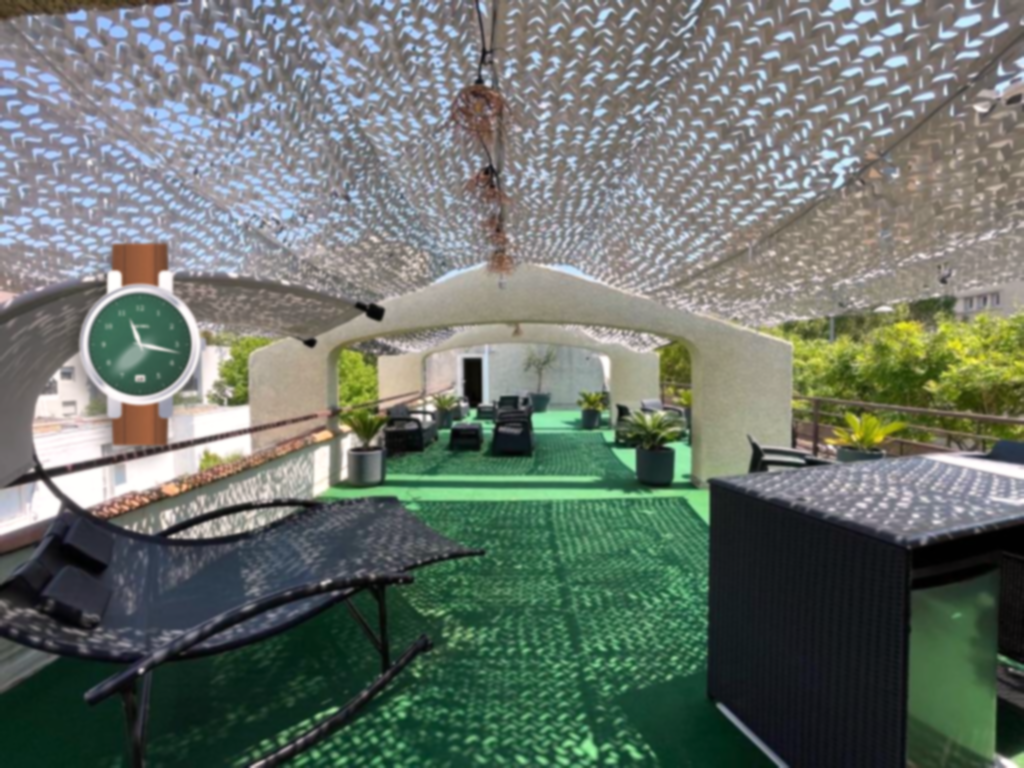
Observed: 11.17
